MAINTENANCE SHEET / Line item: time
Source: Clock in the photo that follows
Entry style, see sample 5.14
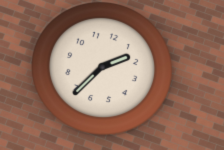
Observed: 1.34
